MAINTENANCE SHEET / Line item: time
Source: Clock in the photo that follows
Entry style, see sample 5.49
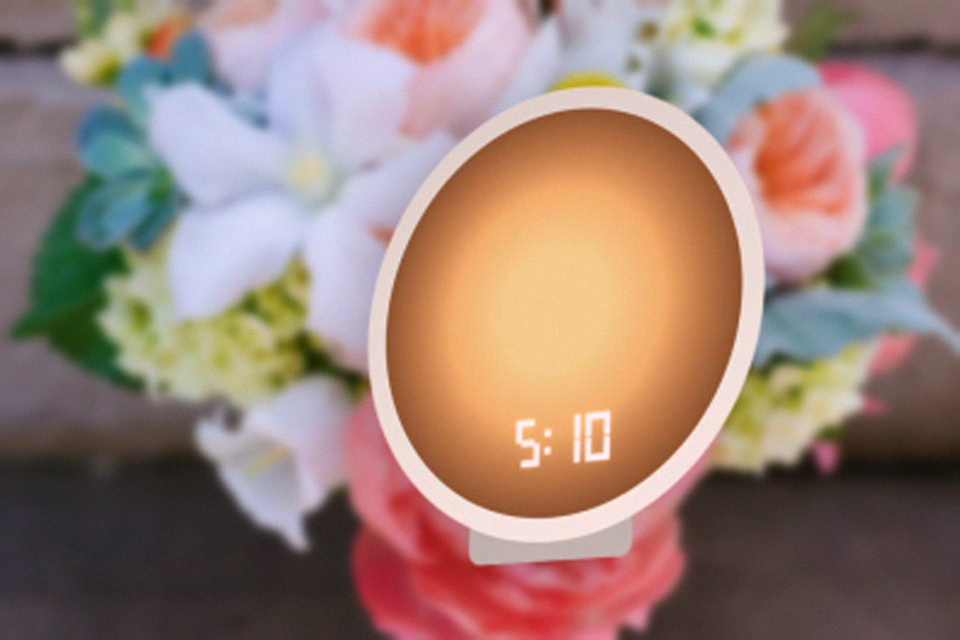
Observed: 5.10
